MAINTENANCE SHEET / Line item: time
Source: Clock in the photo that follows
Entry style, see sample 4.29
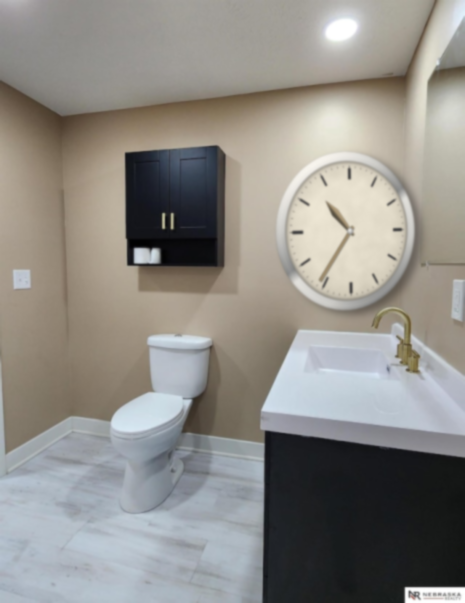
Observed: 10.36
